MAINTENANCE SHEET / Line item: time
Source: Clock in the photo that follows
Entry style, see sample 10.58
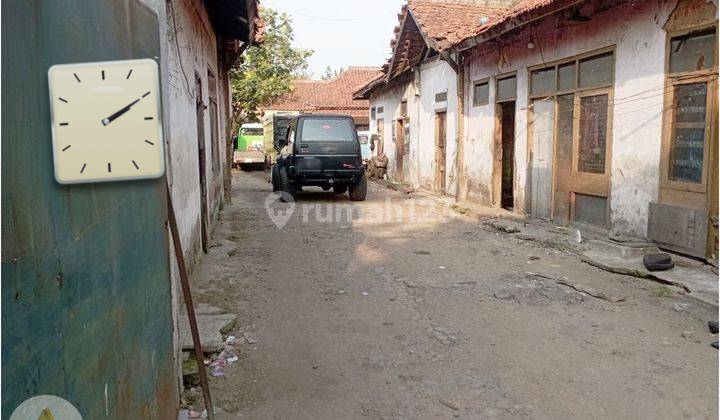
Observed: 2.10
